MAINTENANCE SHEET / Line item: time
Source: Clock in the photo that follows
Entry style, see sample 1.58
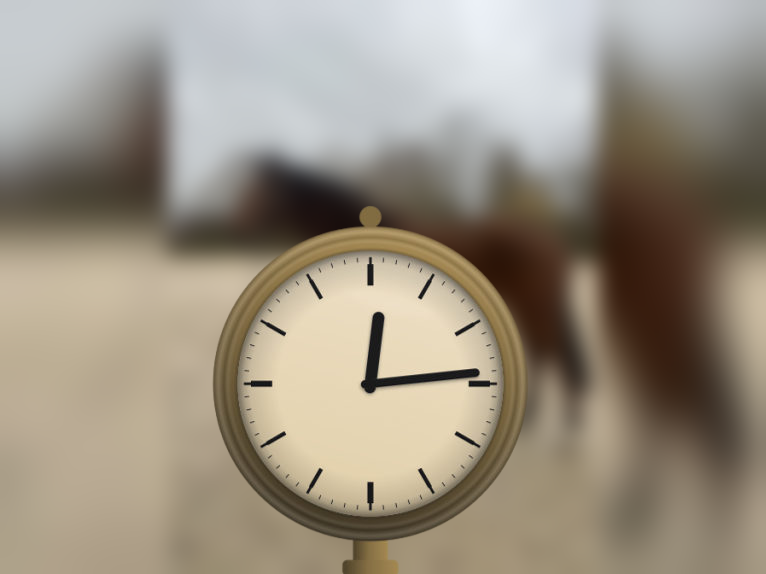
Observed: 12.14
